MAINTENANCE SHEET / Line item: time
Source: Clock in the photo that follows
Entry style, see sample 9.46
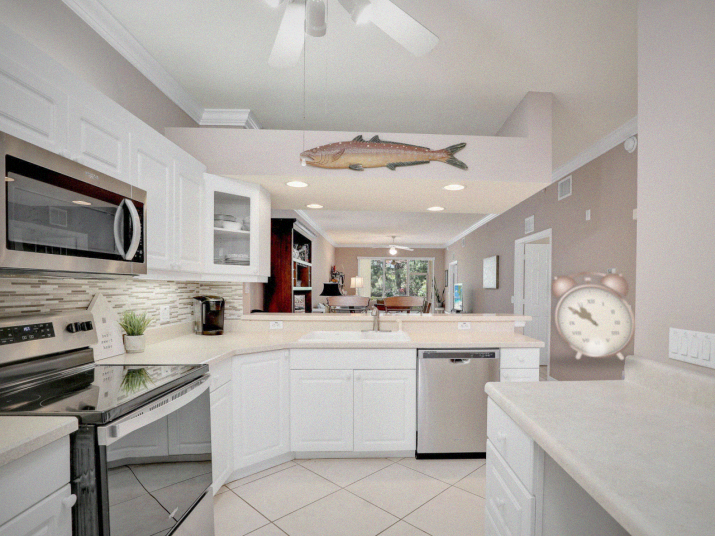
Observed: 10.51
